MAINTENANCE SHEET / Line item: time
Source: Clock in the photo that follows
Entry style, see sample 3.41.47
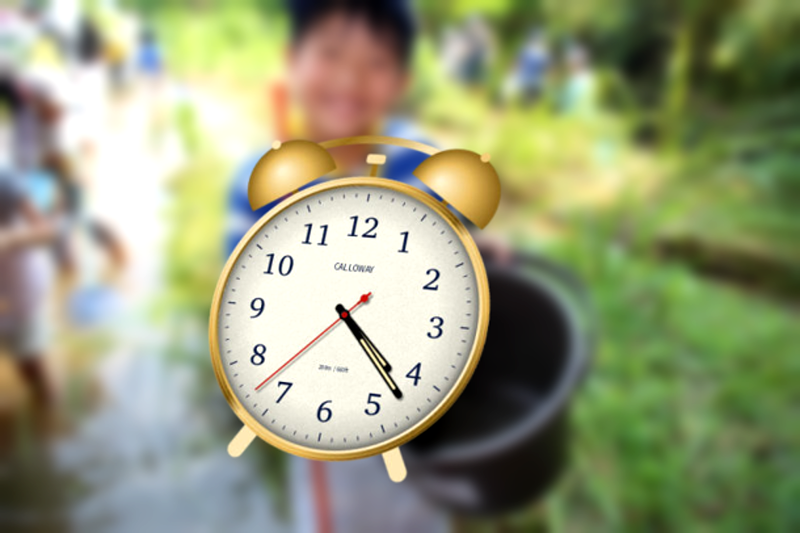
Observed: 4.22.37
